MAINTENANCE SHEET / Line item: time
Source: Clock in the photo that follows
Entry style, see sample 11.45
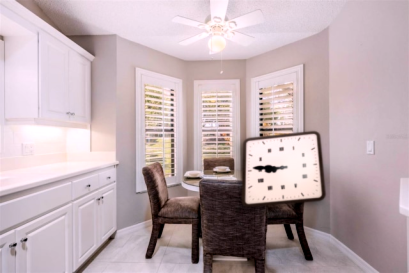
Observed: 8.46
